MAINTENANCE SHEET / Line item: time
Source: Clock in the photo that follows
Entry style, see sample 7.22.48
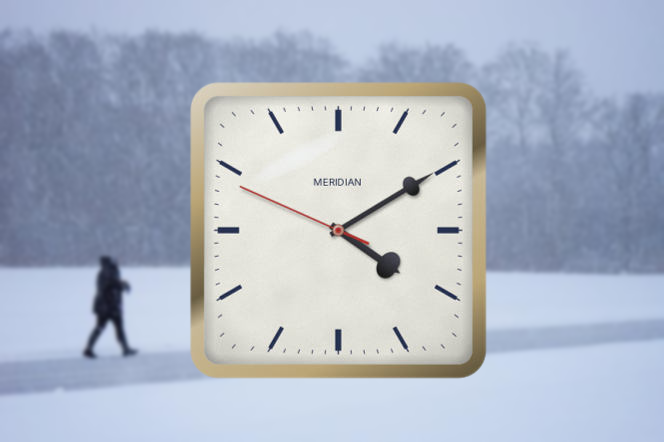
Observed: 4.09.49
